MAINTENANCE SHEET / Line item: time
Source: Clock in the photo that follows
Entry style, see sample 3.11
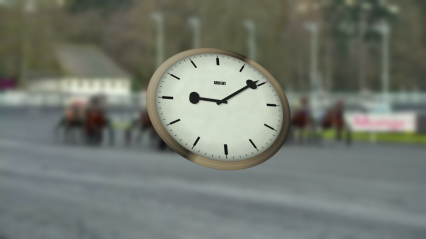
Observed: 9.09
